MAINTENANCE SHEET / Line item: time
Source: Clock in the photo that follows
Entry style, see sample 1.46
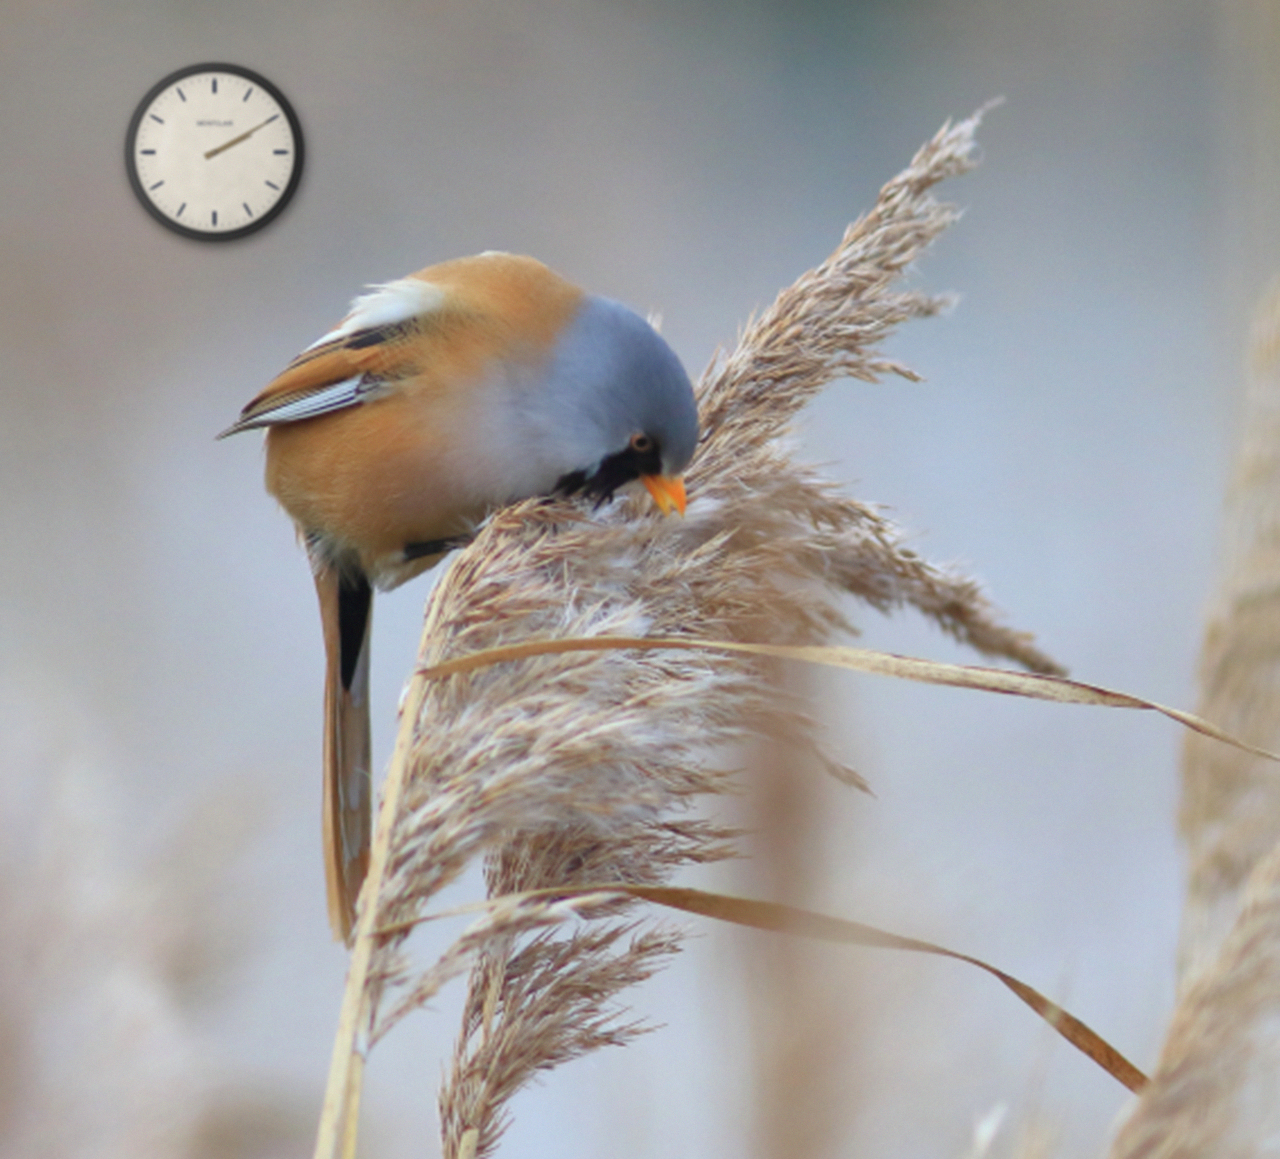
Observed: 2.10
